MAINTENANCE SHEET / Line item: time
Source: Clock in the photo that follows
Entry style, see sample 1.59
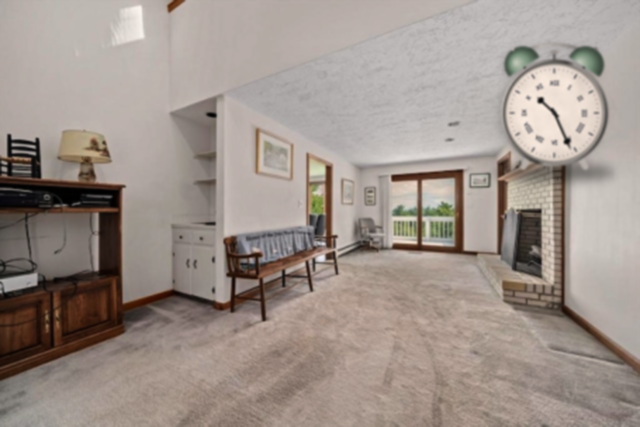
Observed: 10.26
